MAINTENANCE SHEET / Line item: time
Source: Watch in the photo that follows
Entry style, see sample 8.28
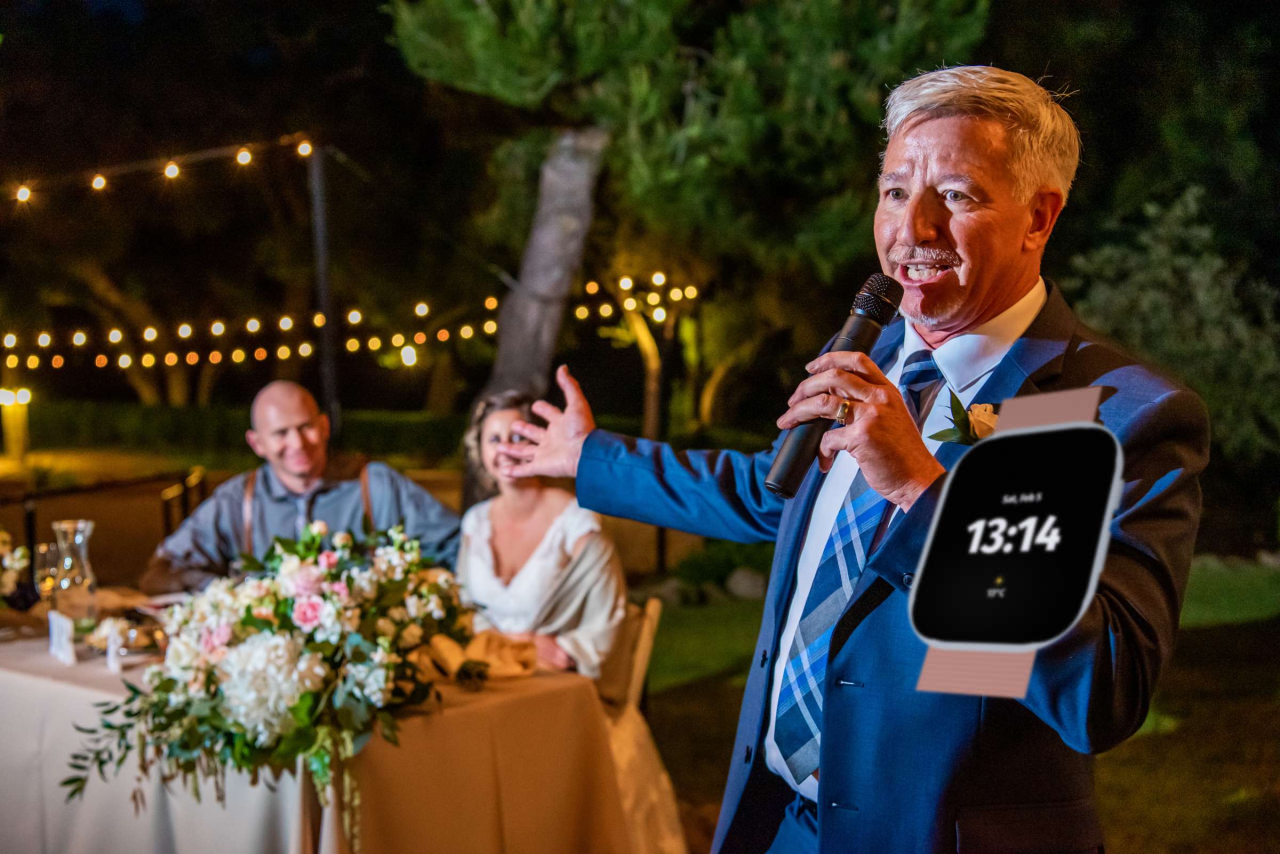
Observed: 13.14
